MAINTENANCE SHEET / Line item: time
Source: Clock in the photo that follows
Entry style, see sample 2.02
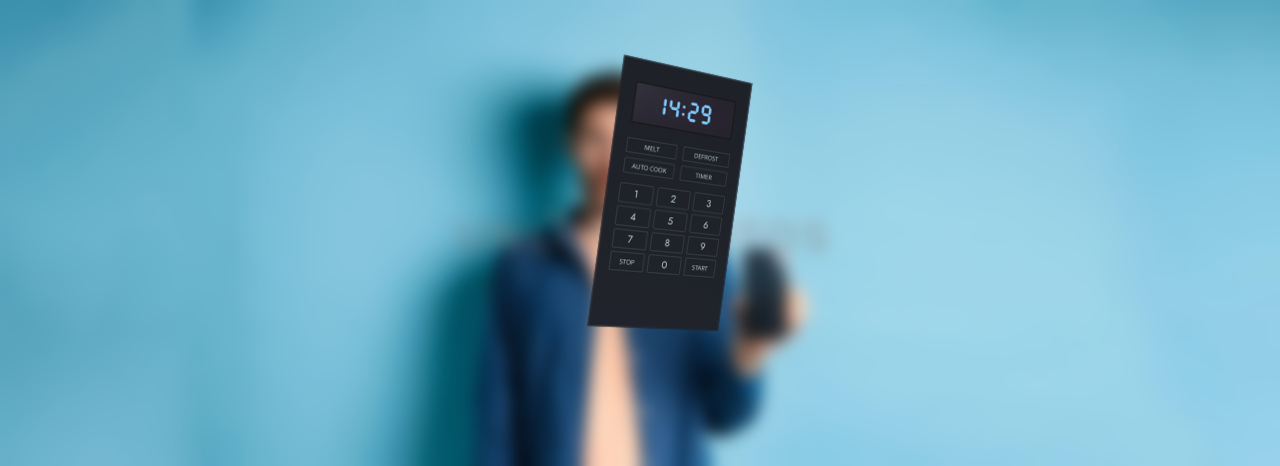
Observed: 14.29
